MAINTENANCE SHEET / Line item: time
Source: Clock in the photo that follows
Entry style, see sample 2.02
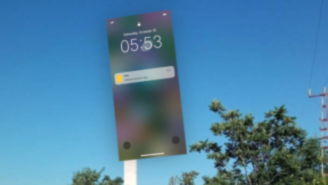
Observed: 5.53
